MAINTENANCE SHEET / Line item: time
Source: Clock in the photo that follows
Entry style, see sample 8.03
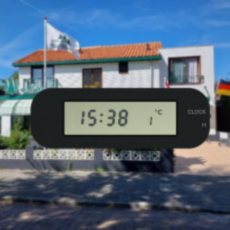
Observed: 15.38
